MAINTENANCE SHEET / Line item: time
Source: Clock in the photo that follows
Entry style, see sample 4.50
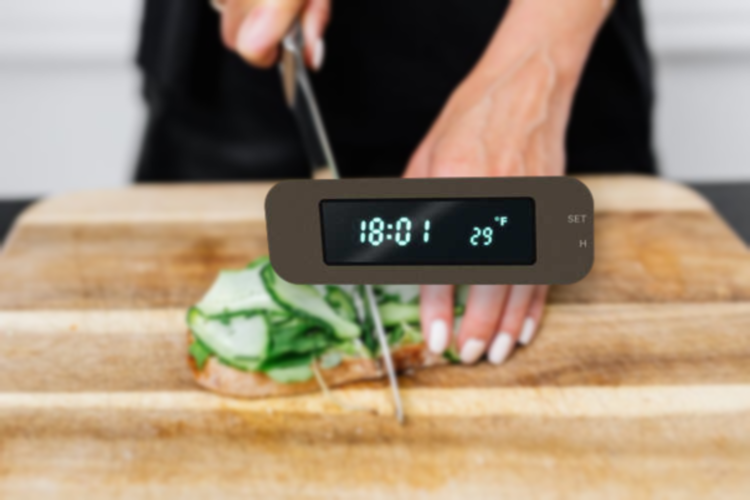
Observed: 18.01
